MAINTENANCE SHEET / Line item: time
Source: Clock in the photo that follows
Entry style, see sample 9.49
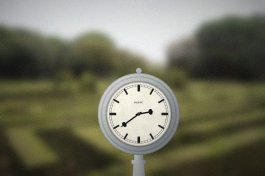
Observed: 2.39
